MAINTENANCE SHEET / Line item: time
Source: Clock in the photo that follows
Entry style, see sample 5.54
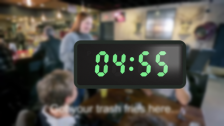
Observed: 4.55
